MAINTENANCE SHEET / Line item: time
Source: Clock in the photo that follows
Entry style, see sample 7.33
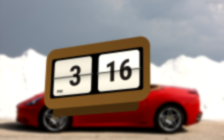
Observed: 3.16
